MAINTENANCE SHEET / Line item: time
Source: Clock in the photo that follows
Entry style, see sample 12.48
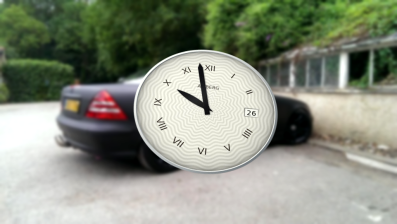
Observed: 9.58
